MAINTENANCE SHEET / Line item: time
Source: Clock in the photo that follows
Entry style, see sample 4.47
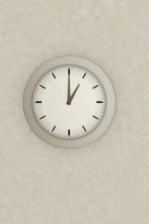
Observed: 1.00
